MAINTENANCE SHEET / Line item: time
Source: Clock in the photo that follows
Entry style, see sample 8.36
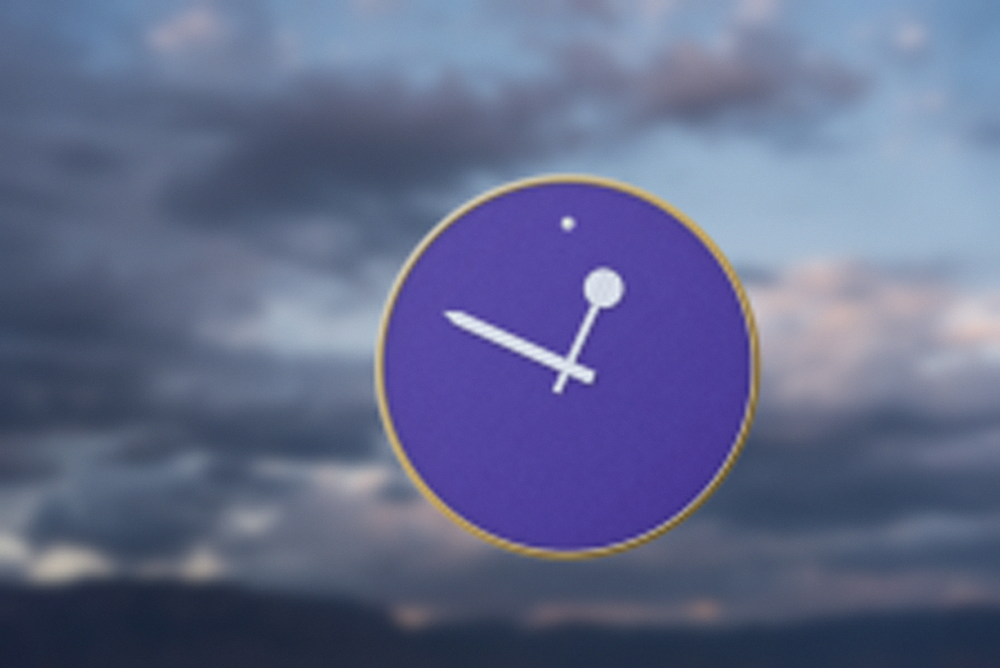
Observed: 12.49
